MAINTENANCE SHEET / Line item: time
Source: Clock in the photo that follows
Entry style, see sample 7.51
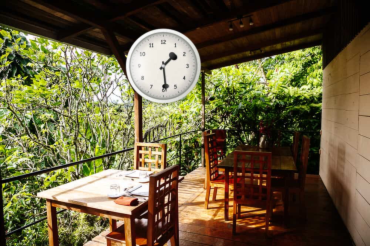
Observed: 1.29
